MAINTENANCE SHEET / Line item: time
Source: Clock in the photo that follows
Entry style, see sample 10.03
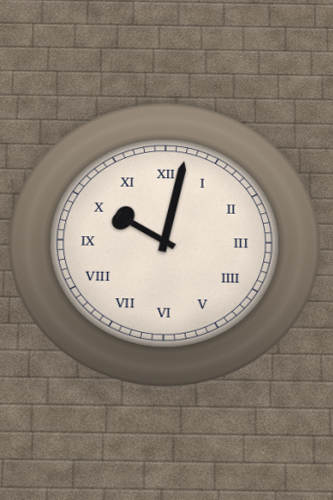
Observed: 10.02
